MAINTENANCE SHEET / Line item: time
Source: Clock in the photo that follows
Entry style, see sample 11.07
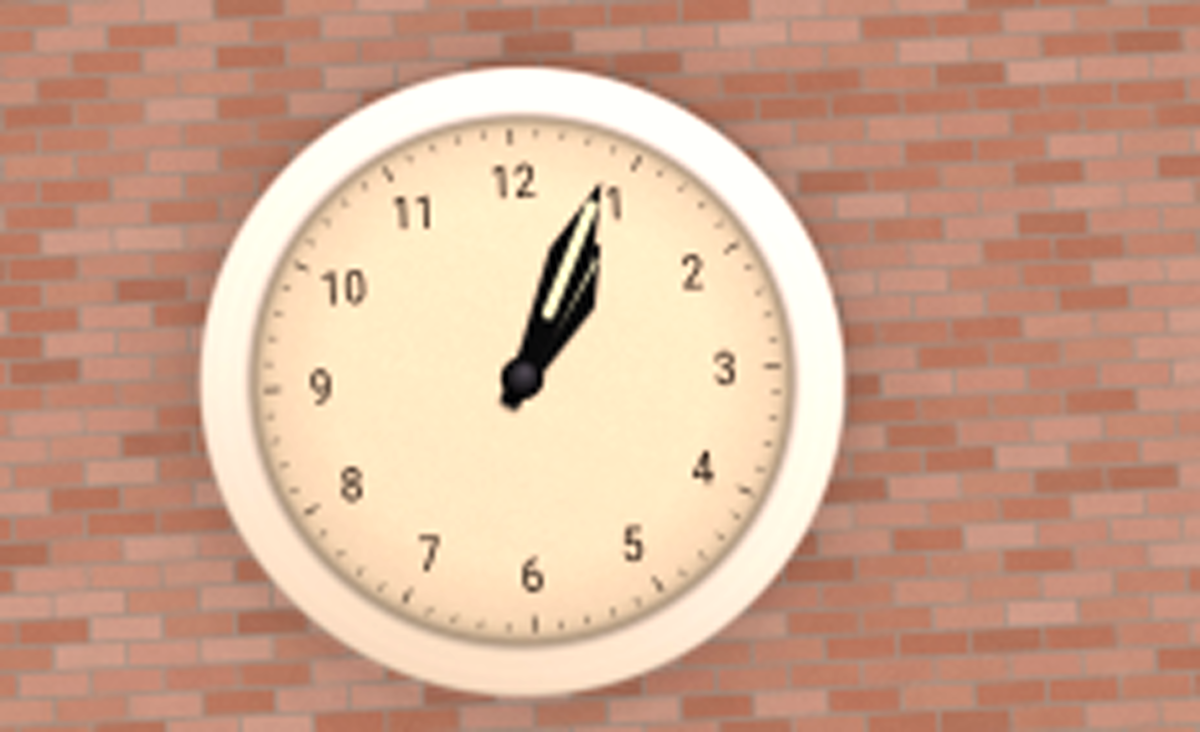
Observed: 1.04
